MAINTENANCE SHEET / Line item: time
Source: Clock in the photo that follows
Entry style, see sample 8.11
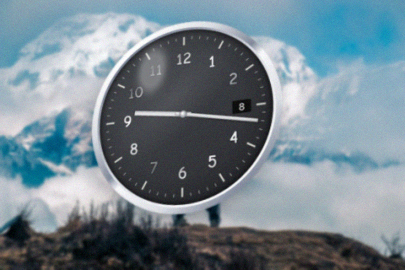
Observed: 9.17
